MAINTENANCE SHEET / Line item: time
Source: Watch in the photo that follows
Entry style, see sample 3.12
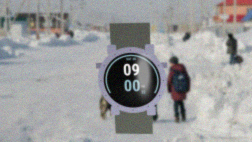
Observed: 9.00
